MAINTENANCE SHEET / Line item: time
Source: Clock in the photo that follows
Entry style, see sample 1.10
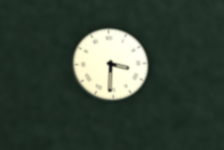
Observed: 3.31
